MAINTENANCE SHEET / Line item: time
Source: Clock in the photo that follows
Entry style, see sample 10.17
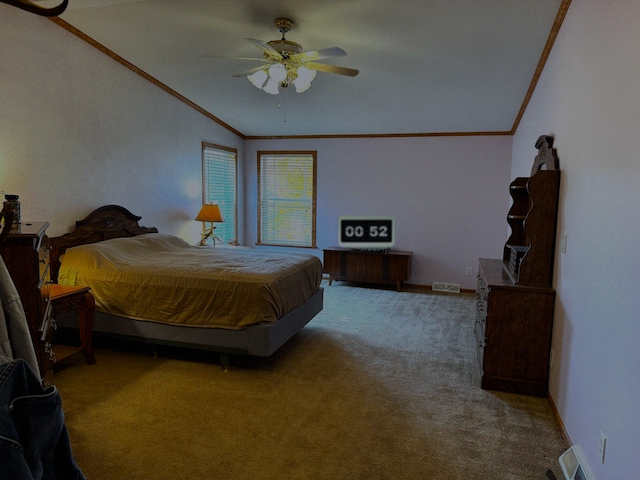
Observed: 0.52
